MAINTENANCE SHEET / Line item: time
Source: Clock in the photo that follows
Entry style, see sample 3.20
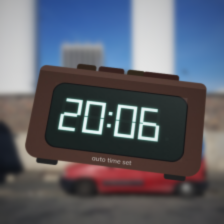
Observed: 20.06
